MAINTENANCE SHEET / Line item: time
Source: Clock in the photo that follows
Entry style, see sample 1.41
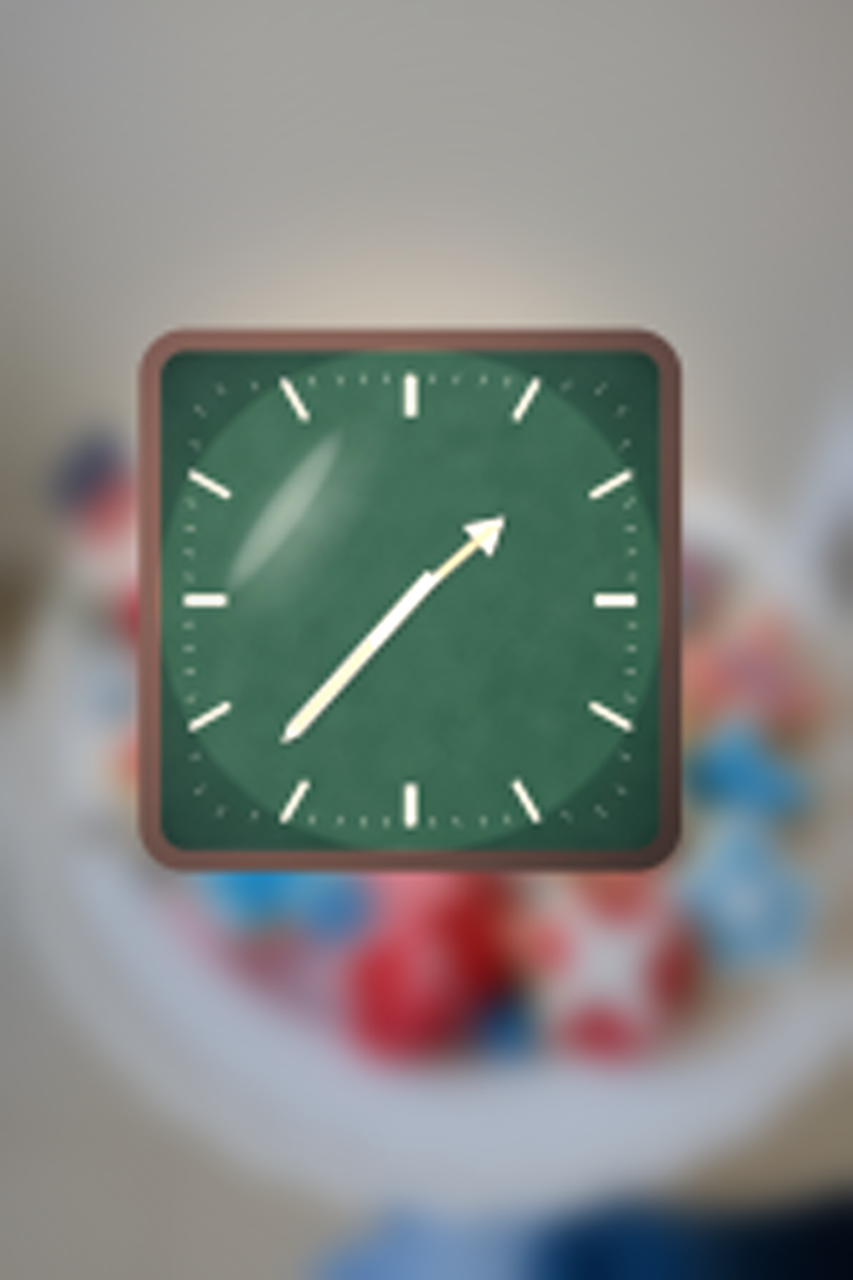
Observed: 1.37
